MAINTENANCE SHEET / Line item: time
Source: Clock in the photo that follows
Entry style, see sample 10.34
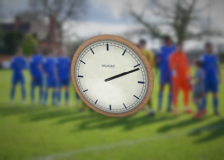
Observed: 2.11
